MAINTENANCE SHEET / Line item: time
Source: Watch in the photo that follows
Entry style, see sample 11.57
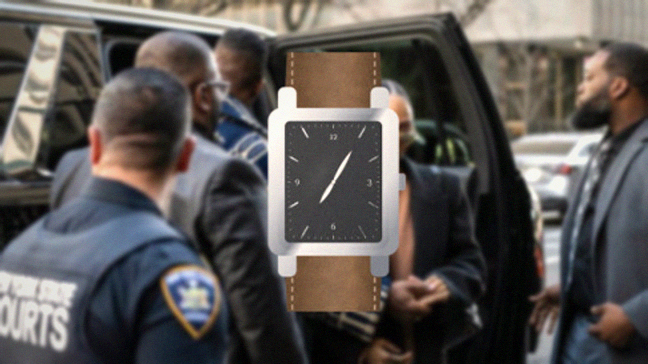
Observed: 7.05
